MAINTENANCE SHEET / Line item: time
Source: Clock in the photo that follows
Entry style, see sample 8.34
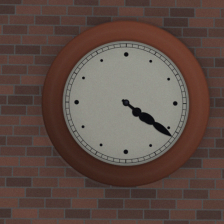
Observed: 4.21
